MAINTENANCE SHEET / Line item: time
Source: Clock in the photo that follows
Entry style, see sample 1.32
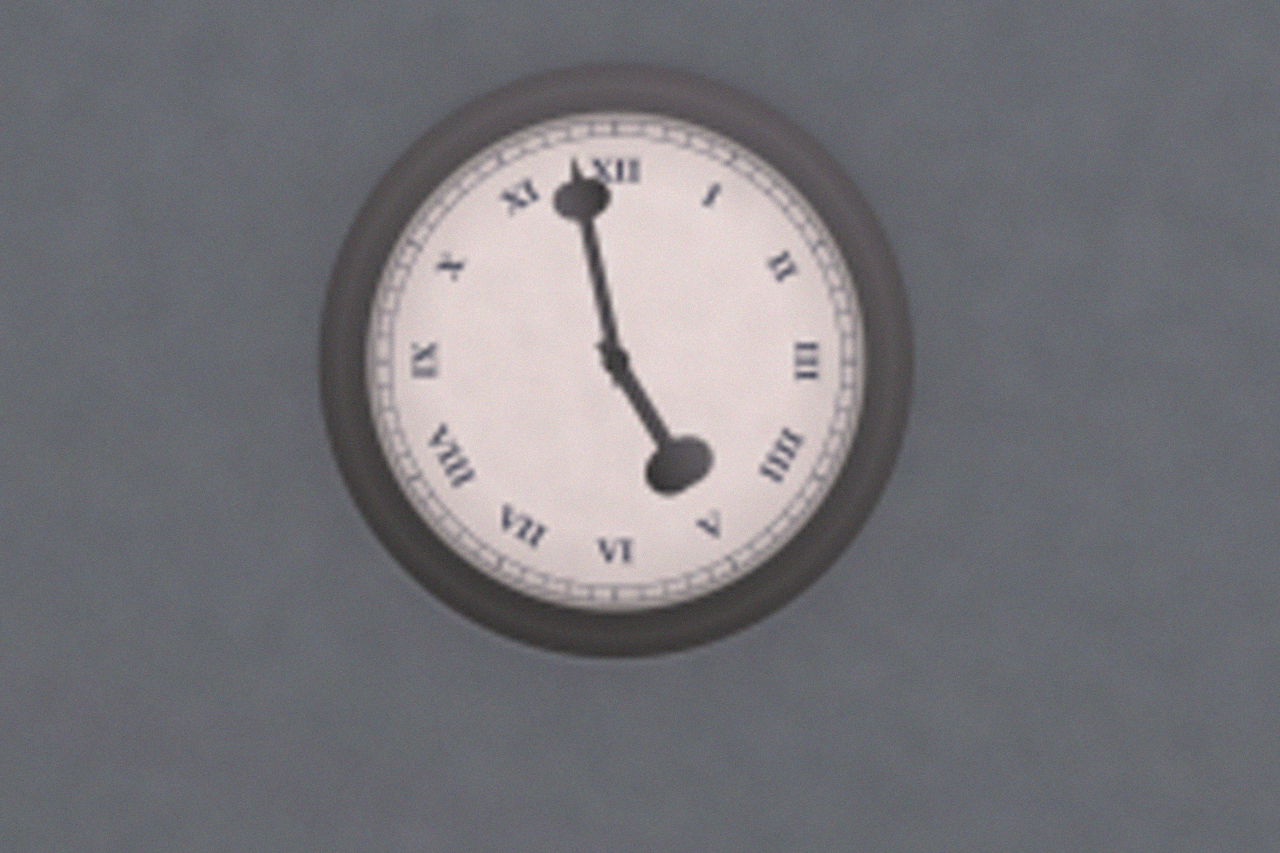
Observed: 4.58
